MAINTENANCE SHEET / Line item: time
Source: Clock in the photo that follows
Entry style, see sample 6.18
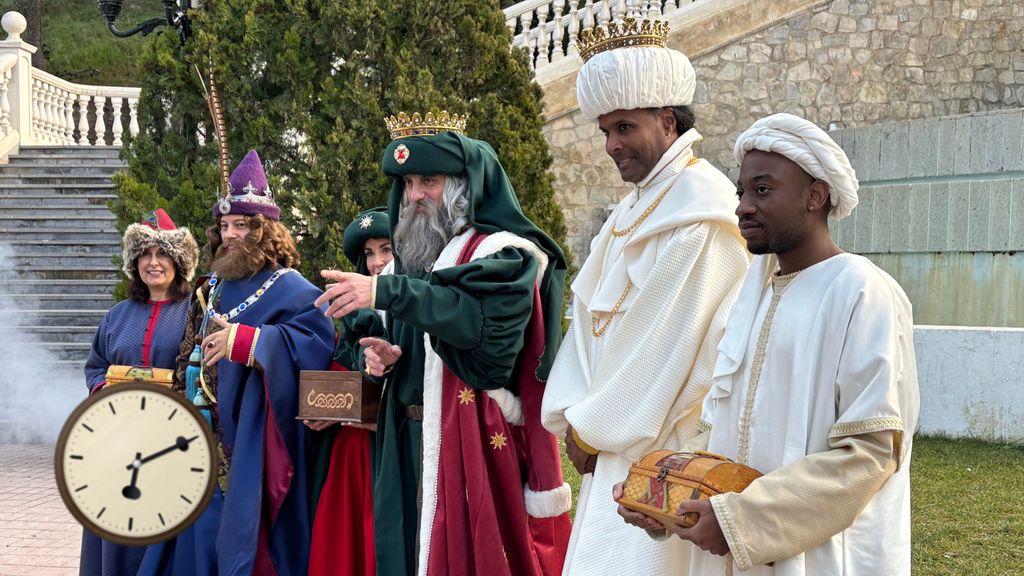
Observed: 6.10
